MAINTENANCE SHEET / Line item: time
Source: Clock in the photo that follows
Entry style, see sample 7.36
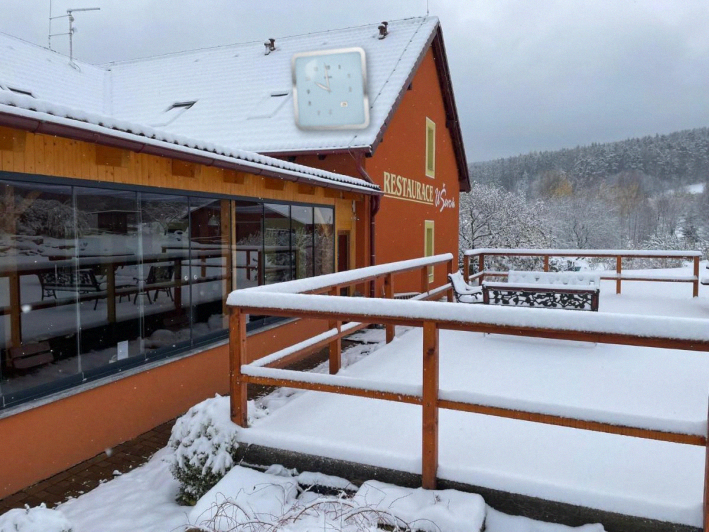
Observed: 9.59
